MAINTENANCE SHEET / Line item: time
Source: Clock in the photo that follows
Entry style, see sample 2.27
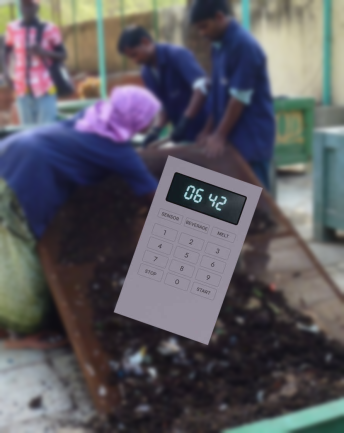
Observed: 6.42
